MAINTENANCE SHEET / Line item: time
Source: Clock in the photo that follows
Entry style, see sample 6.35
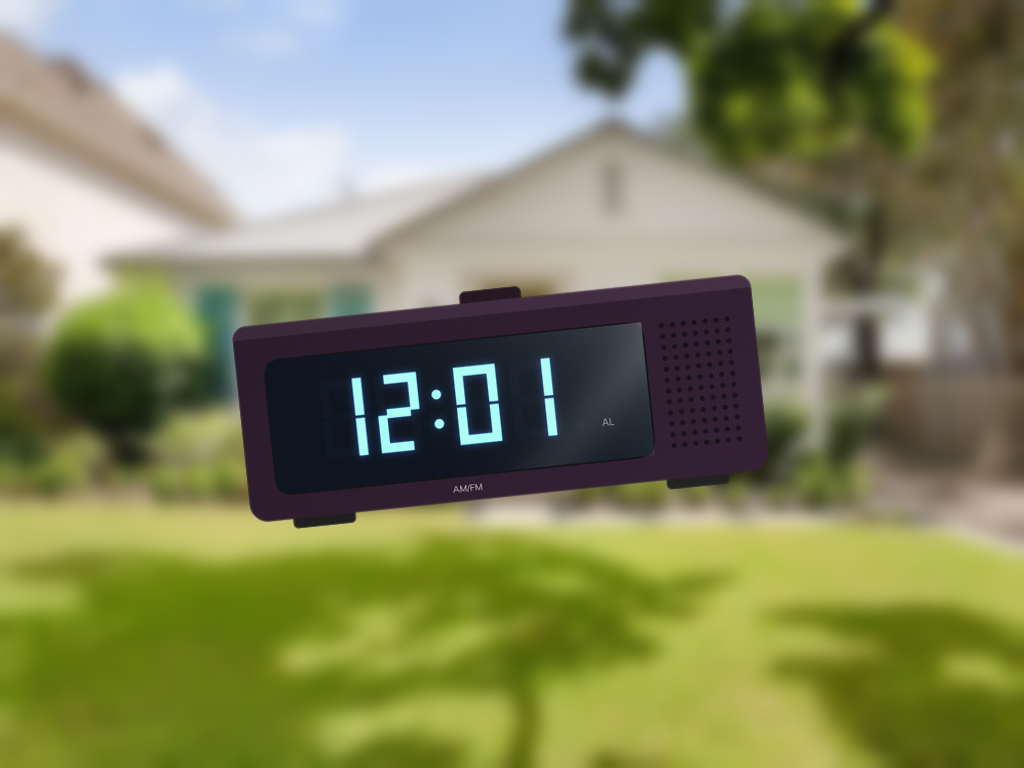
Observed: 12.01
